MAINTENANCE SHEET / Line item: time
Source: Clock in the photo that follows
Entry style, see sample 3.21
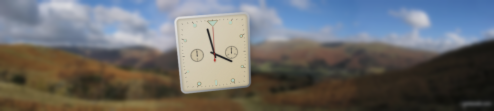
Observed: 3.58
